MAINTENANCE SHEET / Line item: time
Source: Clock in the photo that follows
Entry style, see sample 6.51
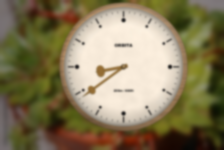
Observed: 8.39
